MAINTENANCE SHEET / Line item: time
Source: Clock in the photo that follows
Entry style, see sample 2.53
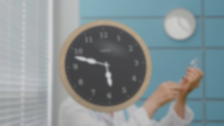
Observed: 5.48
